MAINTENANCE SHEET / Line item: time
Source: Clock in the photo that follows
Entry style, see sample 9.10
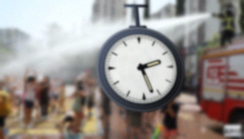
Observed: 2.27
